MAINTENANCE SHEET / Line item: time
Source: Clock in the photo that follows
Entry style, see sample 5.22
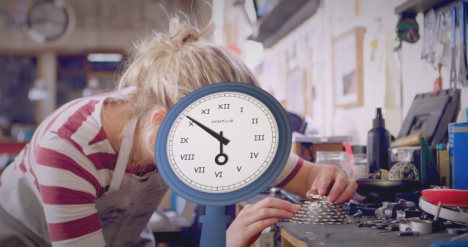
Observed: 5.51
